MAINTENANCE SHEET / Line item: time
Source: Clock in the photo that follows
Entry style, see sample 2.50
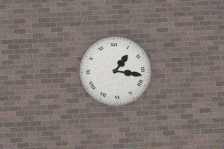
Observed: 1.17
